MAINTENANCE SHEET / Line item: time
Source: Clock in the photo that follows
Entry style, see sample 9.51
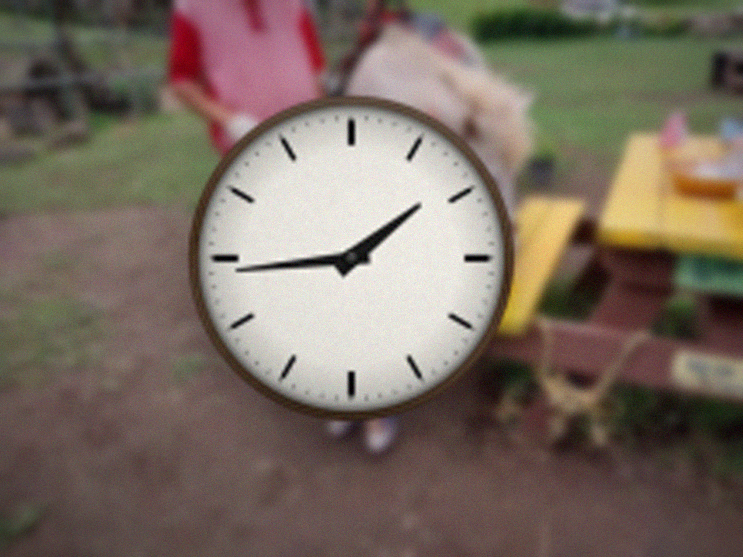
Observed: 1.44
